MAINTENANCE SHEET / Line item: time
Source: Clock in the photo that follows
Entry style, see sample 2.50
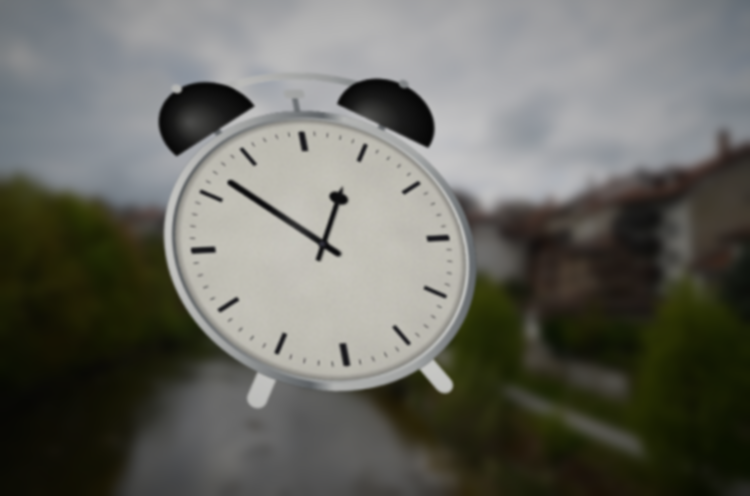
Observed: 12.52
